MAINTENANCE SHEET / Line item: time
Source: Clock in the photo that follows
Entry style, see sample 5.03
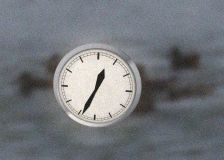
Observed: 12.34
